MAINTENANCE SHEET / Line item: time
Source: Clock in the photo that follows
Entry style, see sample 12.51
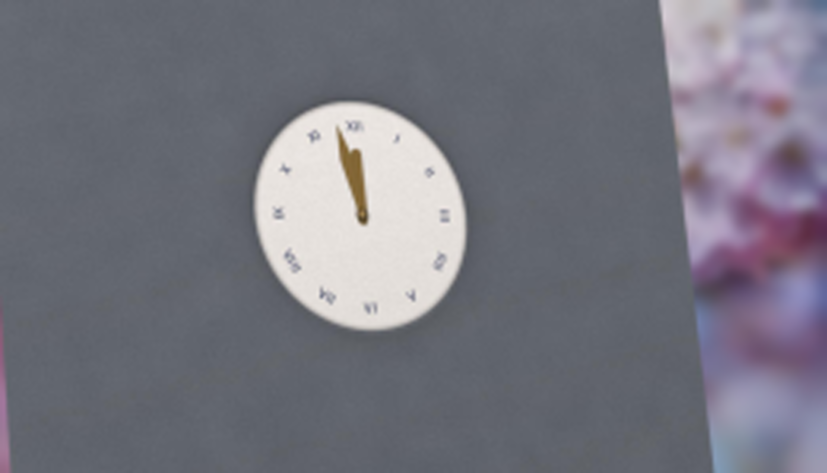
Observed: 11.58
